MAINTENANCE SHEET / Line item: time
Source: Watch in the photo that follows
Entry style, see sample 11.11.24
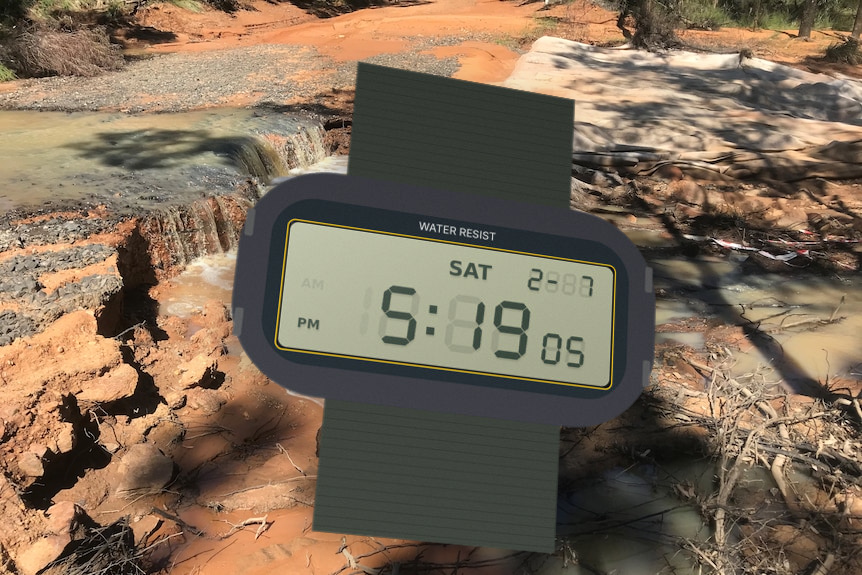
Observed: 5.19.05
